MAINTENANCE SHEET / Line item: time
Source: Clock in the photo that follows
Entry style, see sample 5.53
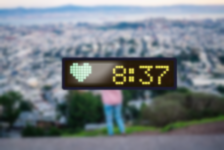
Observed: 8.37
